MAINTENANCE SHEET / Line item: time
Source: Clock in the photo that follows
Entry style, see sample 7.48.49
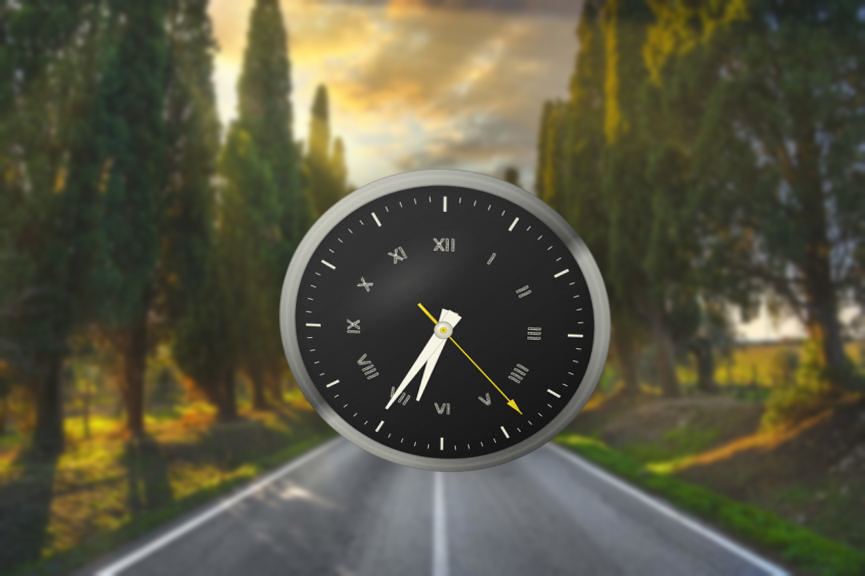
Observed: 6.35.23
